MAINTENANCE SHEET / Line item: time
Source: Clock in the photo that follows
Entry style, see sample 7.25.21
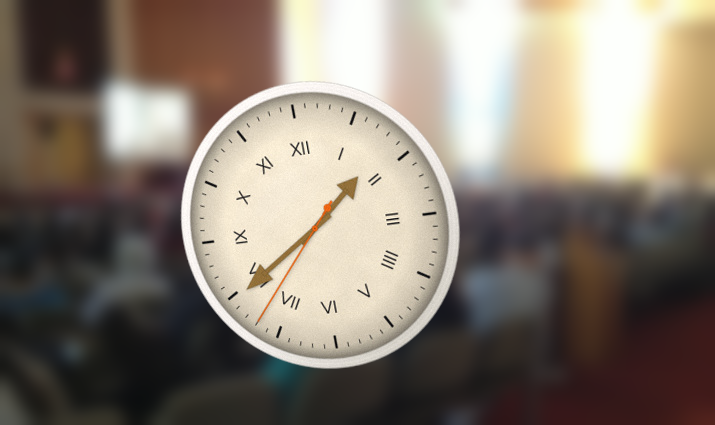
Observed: 1.39.37
